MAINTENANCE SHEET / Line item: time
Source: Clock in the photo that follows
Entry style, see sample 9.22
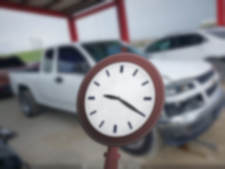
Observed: 9.20
